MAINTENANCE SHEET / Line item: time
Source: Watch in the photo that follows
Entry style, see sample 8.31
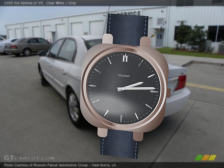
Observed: 2.14
